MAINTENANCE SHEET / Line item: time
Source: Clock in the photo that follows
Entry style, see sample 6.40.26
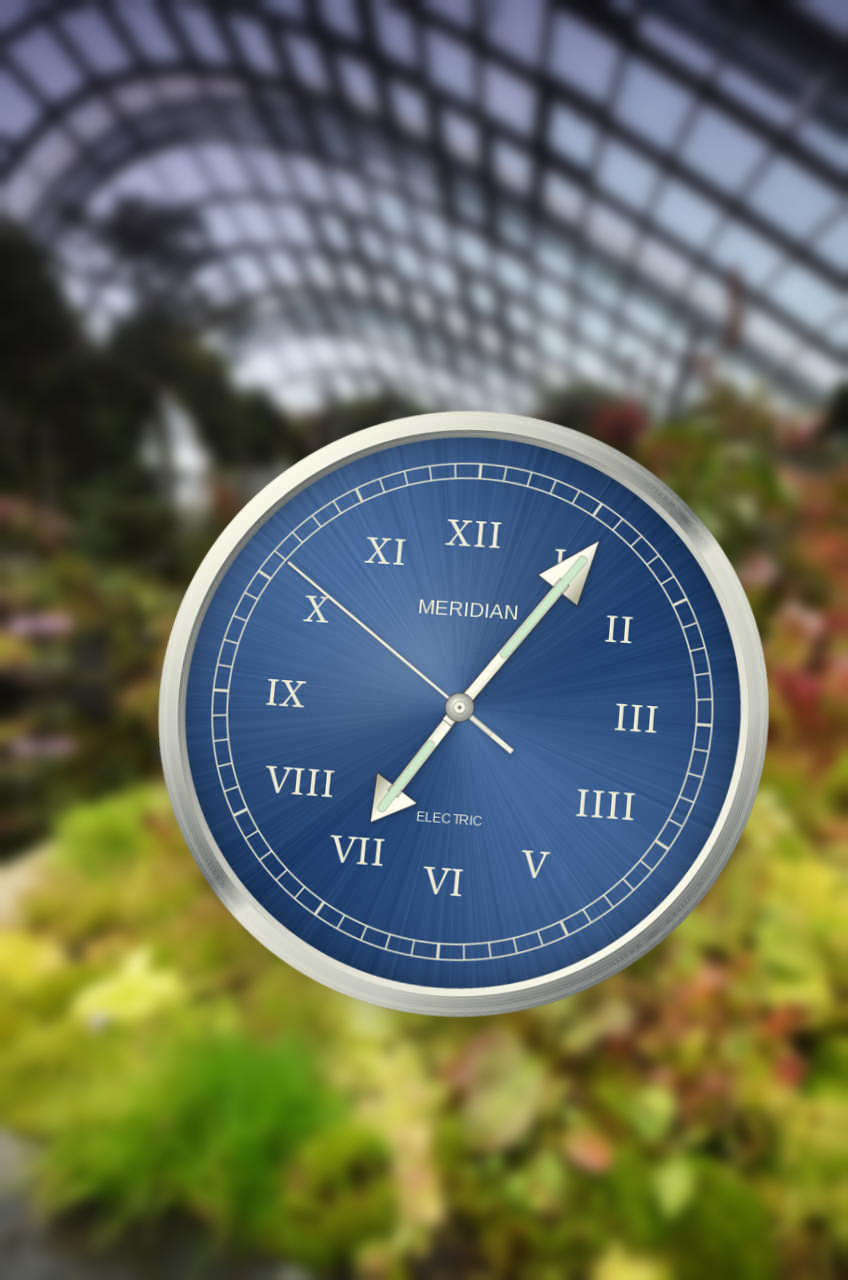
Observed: 7.05.51
